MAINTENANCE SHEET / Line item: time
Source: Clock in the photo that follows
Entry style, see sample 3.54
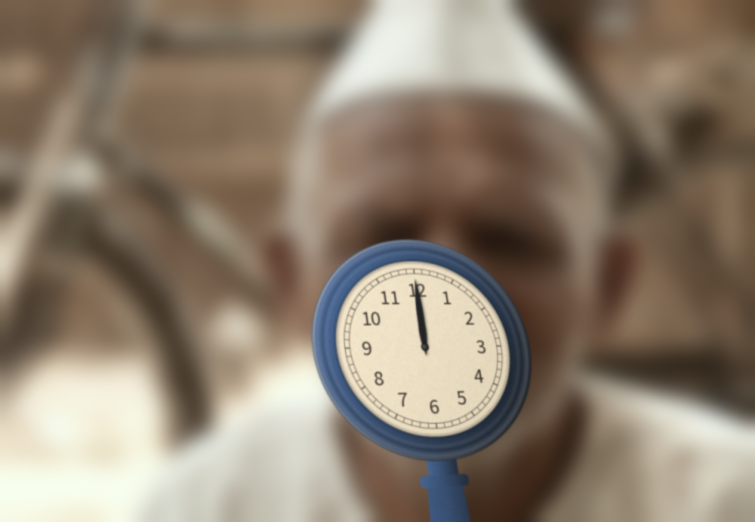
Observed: 12.00
